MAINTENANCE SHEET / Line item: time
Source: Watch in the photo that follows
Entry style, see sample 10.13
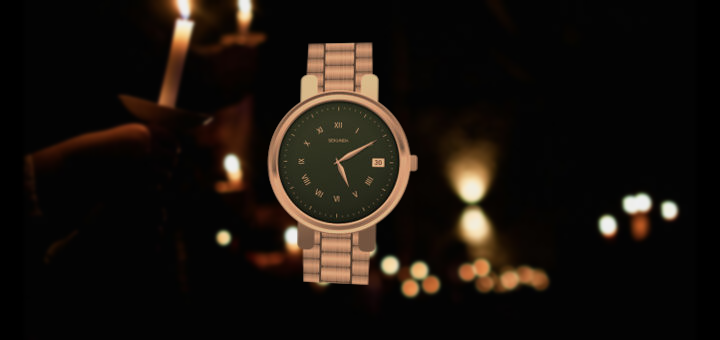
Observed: 5.10
